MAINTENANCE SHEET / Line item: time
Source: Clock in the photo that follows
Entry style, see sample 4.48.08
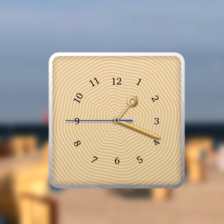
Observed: 1.18.45
